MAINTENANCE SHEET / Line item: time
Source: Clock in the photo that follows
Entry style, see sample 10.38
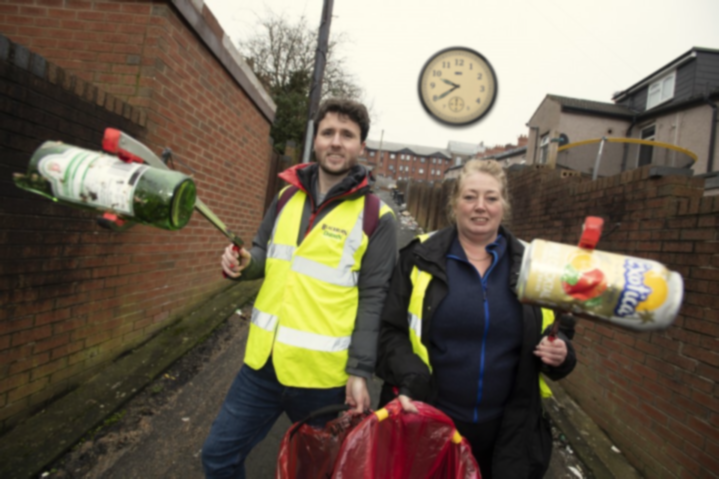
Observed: 9.39
